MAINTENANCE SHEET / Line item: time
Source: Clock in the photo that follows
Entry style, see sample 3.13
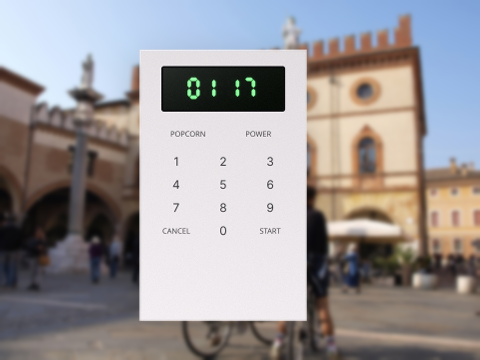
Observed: 1.17
